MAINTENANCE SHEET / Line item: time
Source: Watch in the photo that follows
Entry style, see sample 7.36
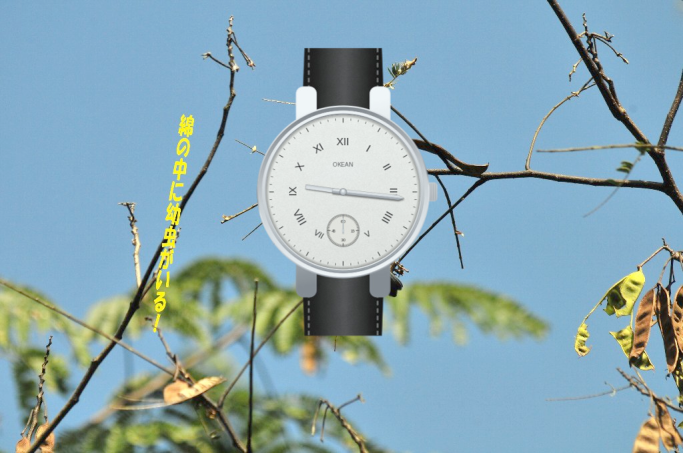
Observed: 9.16
